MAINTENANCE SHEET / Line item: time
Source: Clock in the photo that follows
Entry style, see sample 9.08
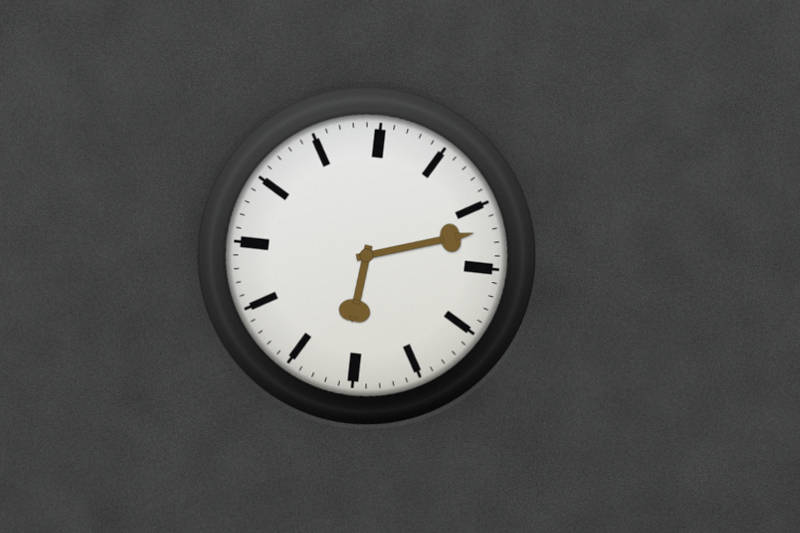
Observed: 6.12
